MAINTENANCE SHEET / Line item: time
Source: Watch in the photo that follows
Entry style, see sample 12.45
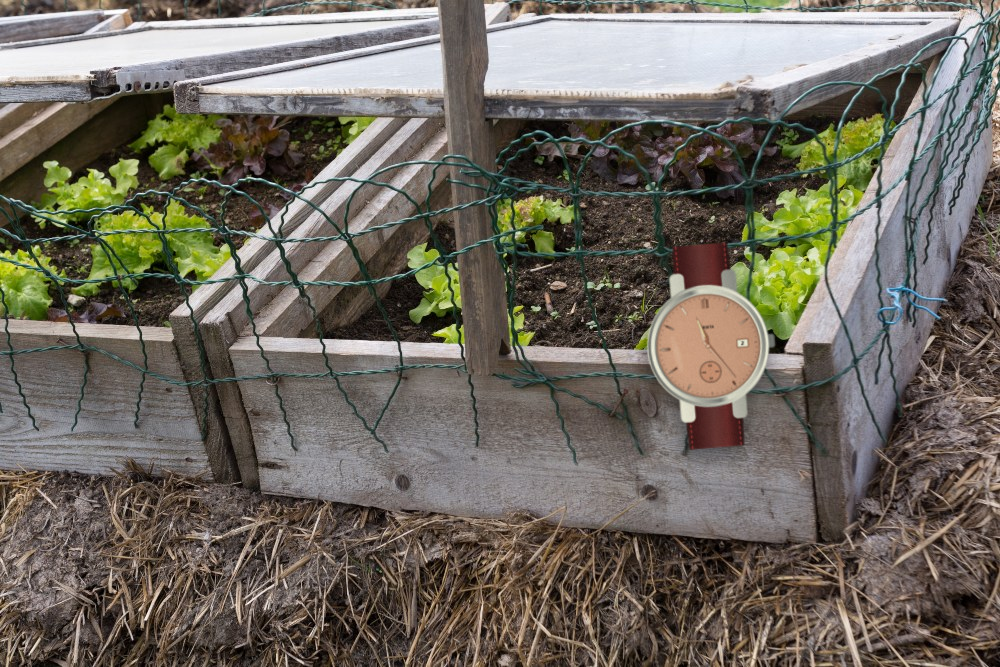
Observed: 11.24
